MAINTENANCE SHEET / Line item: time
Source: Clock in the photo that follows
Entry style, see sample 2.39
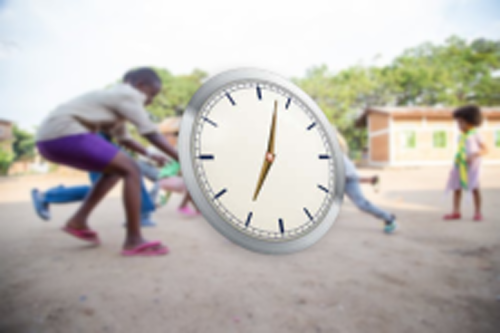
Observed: 7.03
